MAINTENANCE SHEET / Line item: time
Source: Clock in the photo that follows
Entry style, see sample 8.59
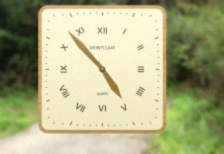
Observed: 4.53
